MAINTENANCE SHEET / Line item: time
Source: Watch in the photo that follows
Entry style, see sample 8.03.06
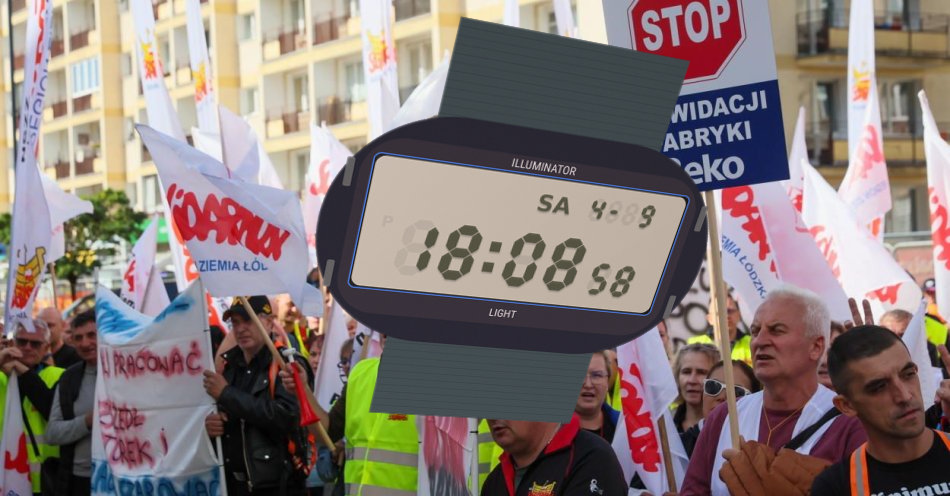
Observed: 18.08.58
